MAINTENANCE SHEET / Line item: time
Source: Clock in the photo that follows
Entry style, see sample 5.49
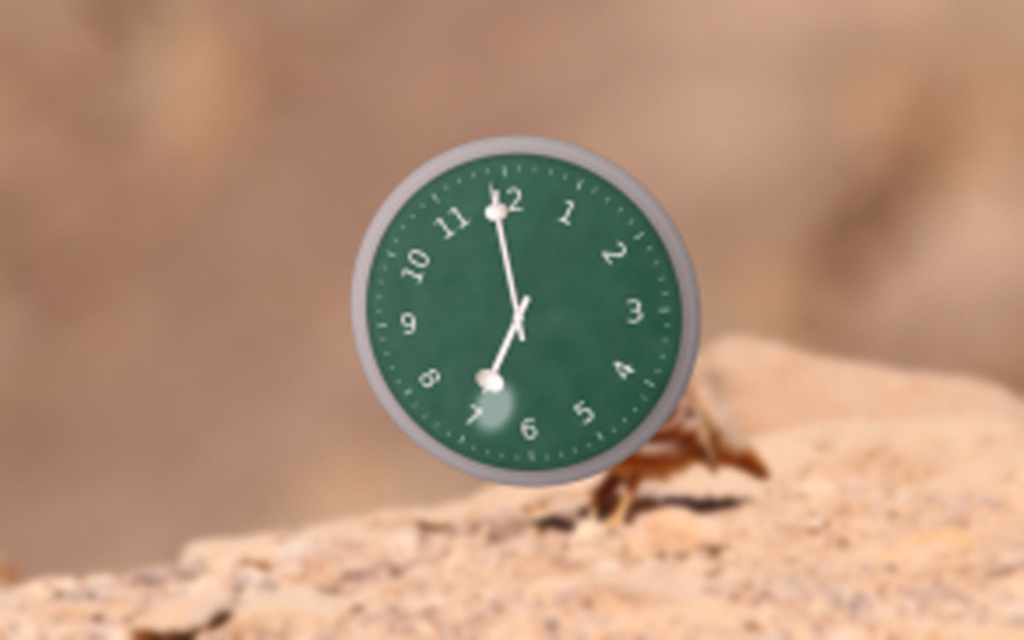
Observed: 6.59
